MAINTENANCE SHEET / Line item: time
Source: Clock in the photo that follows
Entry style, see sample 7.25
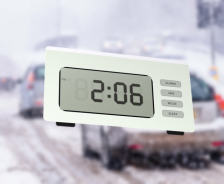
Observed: 2.06
